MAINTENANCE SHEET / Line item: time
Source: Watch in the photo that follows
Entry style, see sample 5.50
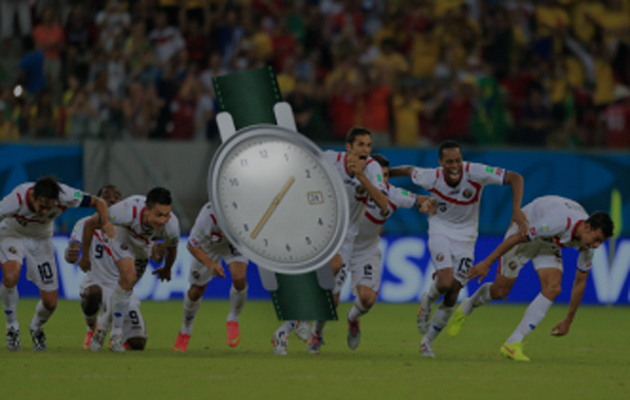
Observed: 1.38
